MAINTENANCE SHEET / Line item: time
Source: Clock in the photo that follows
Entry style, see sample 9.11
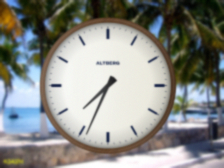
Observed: 7.34
